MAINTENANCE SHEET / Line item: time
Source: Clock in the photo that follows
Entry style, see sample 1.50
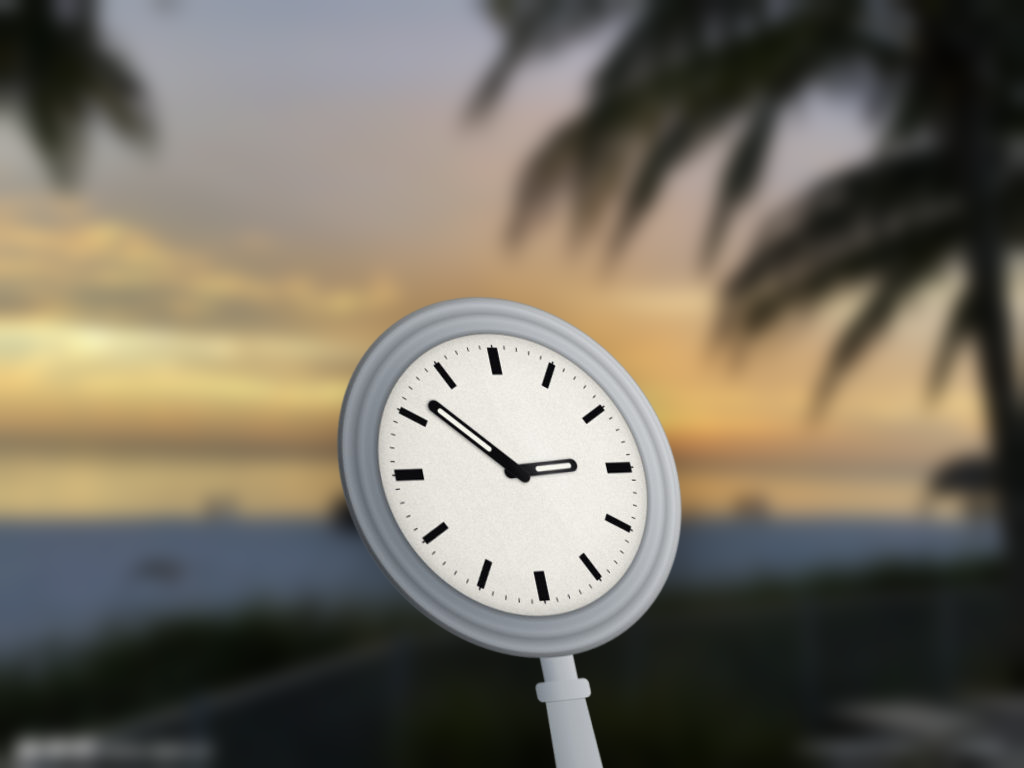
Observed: 2.52
